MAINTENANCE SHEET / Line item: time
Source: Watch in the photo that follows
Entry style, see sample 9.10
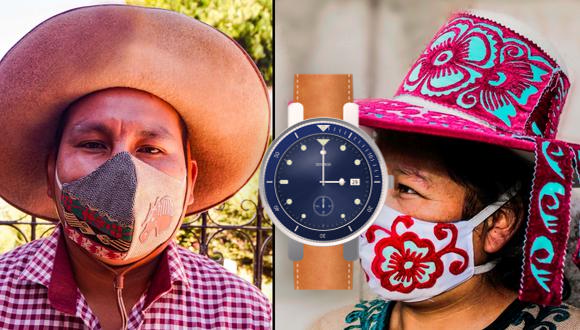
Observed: 3.00
